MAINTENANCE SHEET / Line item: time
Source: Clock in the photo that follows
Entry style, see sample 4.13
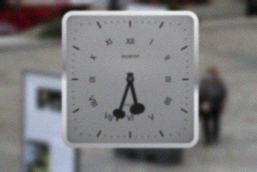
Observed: 5.33
